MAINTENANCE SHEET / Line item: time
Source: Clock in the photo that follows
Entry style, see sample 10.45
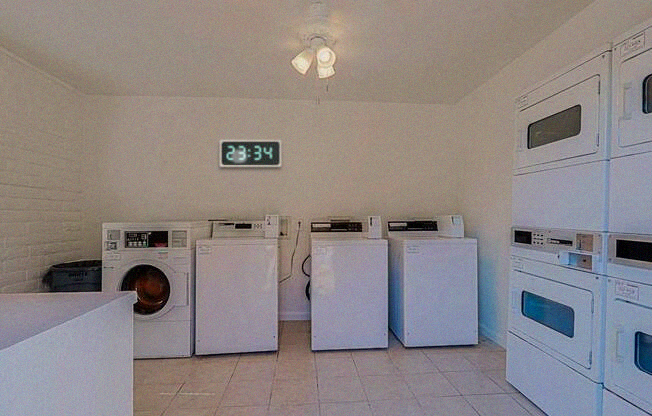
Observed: 23.34
